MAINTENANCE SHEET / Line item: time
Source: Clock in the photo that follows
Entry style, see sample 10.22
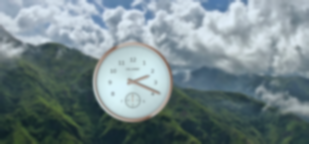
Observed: 2.19
